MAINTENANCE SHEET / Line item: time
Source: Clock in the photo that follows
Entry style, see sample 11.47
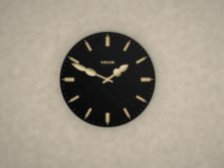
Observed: 1.49
